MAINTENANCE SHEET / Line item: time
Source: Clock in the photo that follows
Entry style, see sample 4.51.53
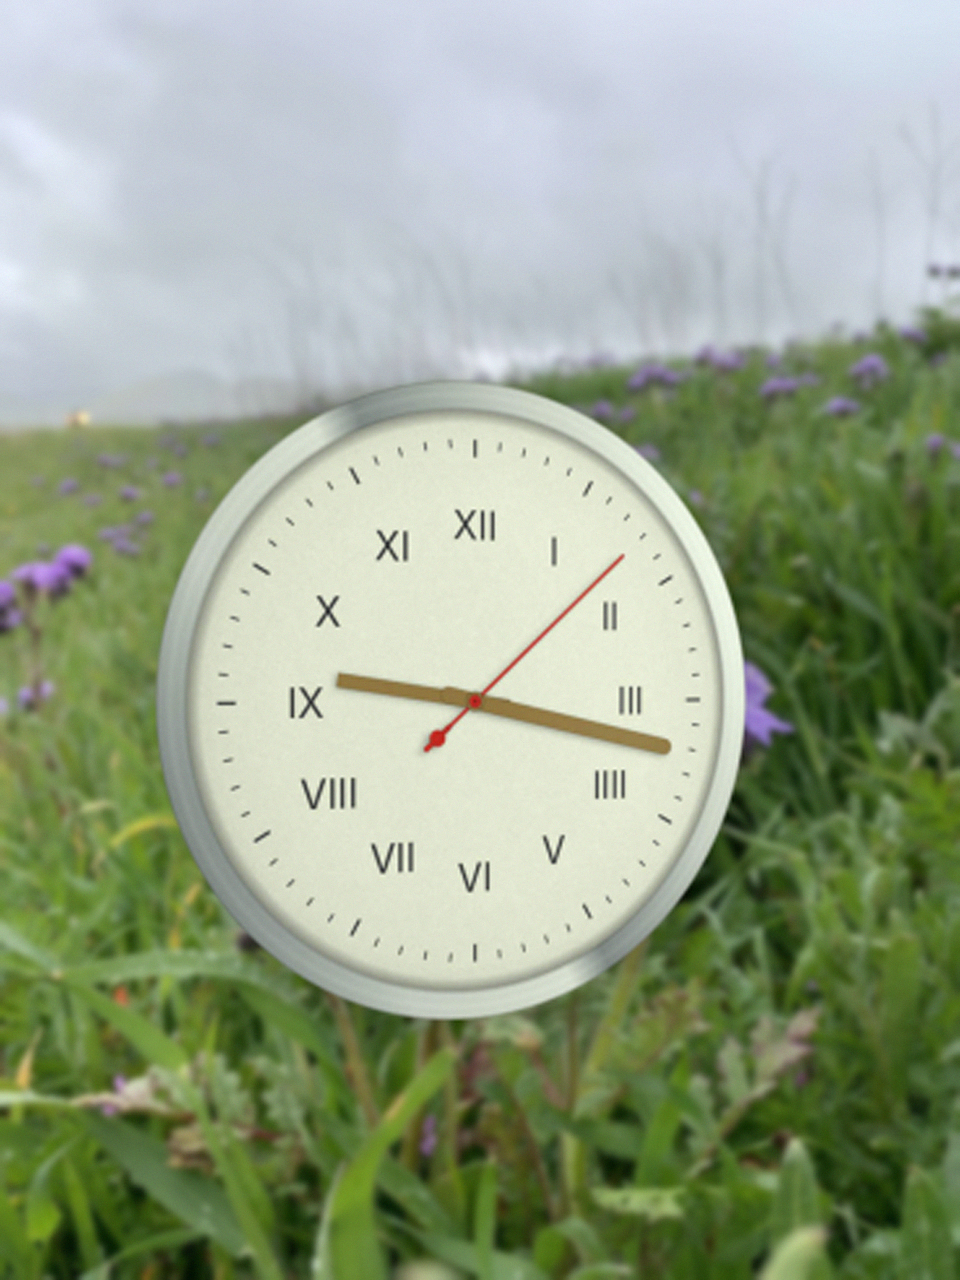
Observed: 9.17.08
